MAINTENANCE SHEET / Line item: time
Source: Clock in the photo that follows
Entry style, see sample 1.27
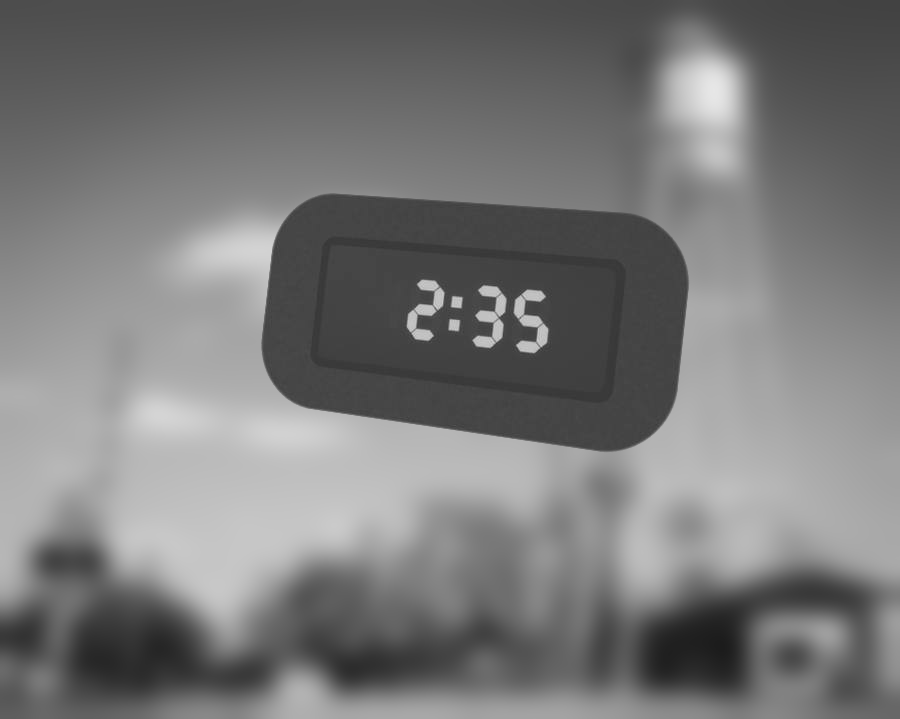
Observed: 2.35
